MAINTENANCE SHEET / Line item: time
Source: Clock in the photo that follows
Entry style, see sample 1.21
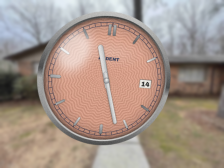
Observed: 11.27
